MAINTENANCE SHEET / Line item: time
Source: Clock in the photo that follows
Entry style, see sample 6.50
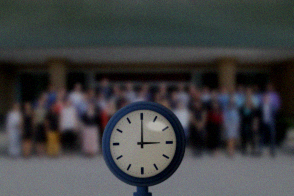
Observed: 3.00
